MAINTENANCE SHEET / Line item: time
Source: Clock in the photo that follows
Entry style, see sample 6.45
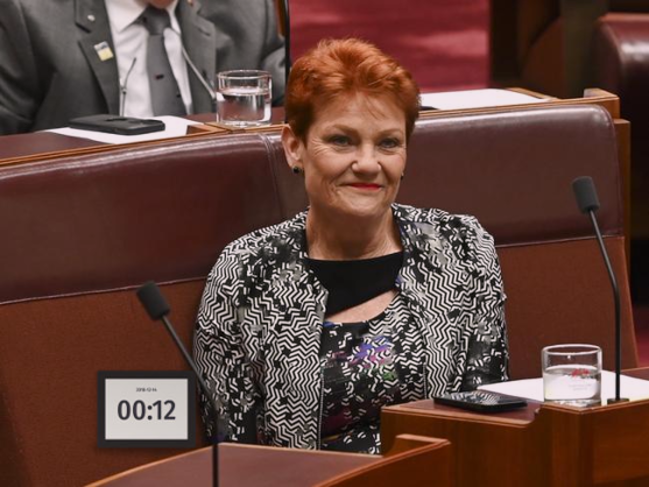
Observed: 0.12
